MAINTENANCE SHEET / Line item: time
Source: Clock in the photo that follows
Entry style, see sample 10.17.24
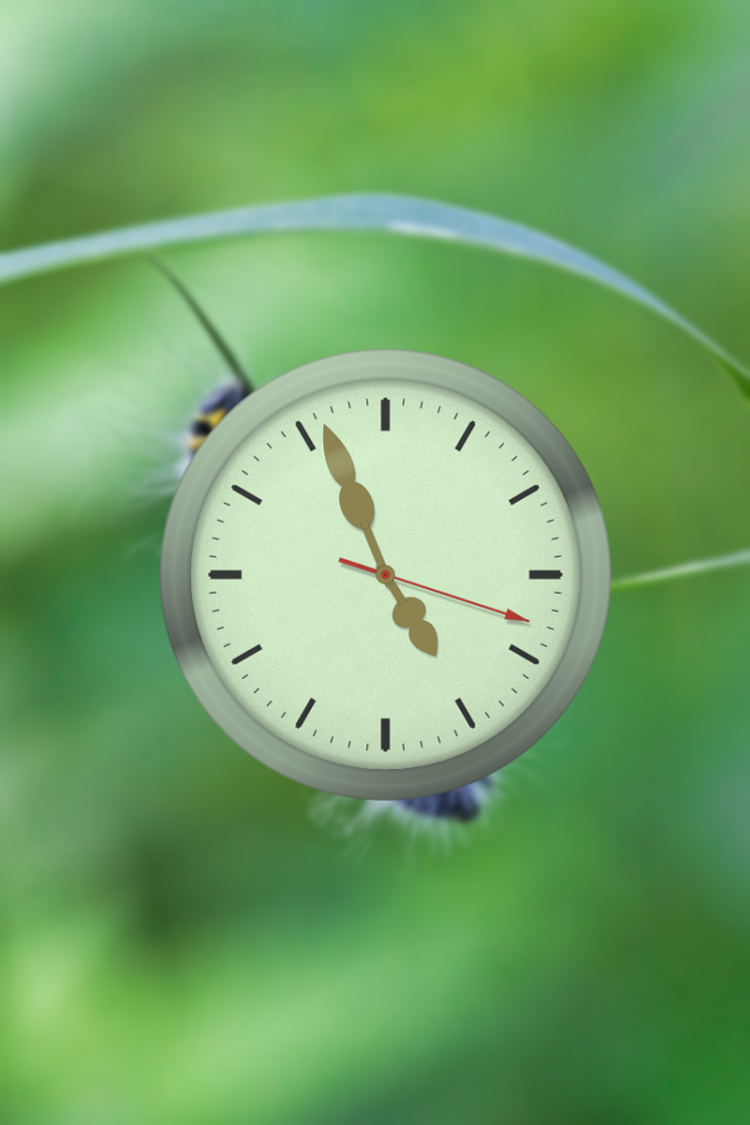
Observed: 4.56.18
